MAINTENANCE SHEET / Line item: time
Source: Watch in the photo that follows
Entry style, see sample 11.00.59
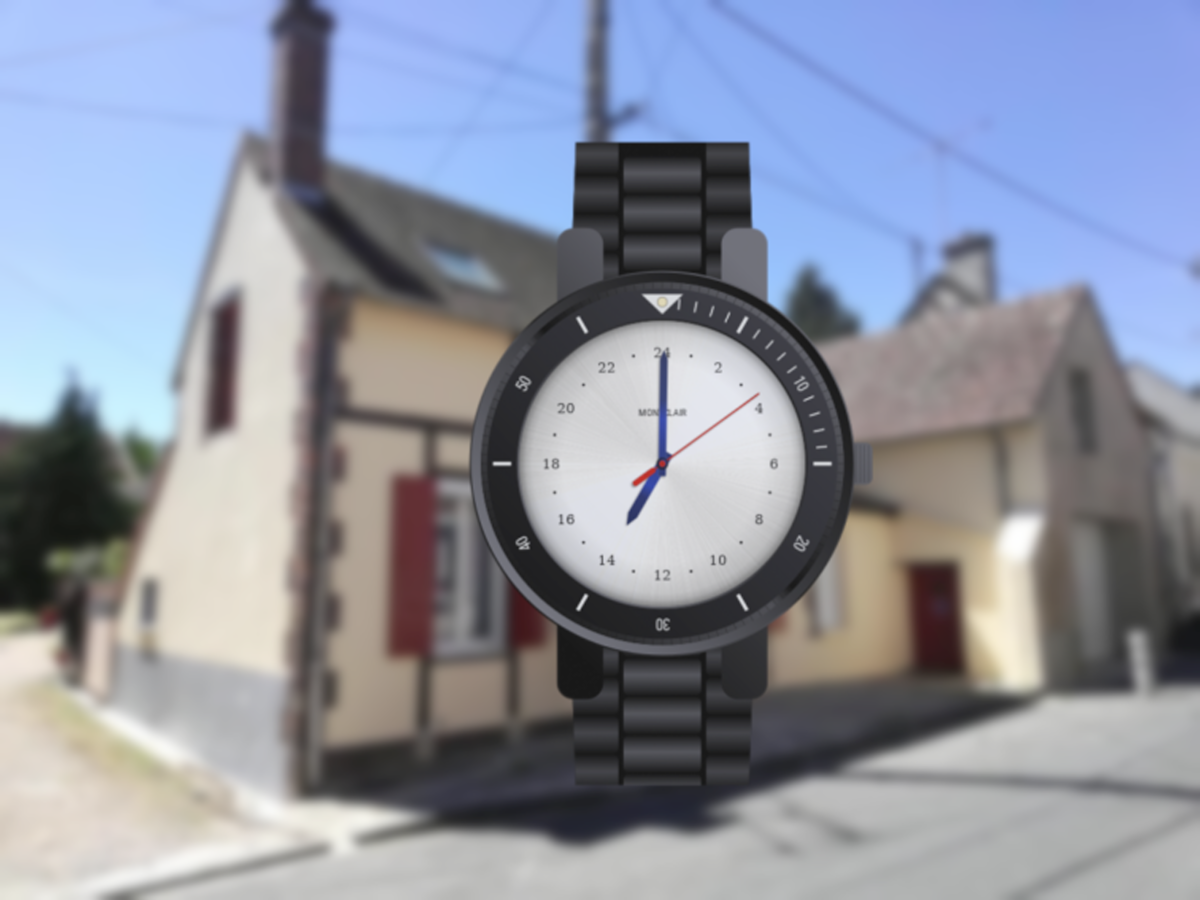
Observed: 14.00.09
